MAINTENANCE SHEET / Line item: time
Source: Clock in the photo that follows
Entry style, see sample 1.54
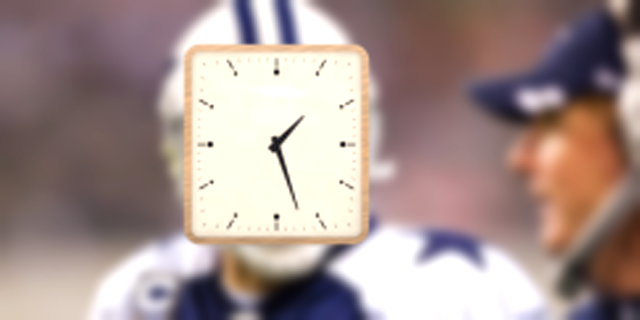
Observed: 1.27
